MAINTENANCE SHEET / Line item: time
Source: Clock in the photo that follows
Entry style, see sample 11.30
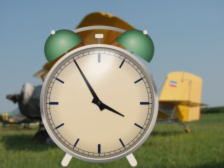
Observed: 3.55
